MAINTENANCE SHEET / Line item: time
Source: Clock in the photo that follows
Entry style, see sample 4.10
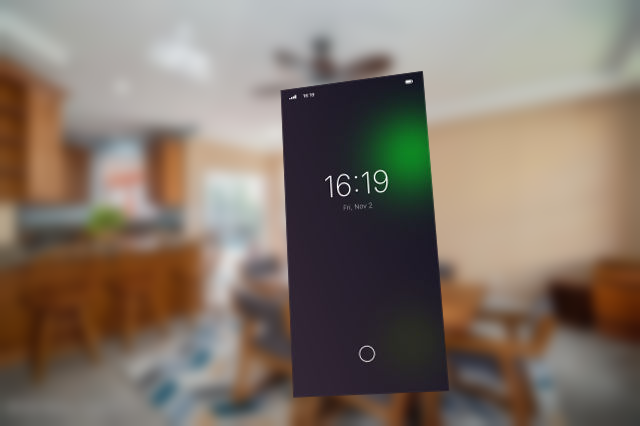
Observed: 16.19
